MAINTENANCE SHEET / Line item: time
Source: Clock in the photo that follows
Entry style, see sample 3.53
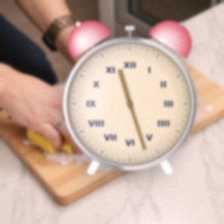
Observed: 11.27
